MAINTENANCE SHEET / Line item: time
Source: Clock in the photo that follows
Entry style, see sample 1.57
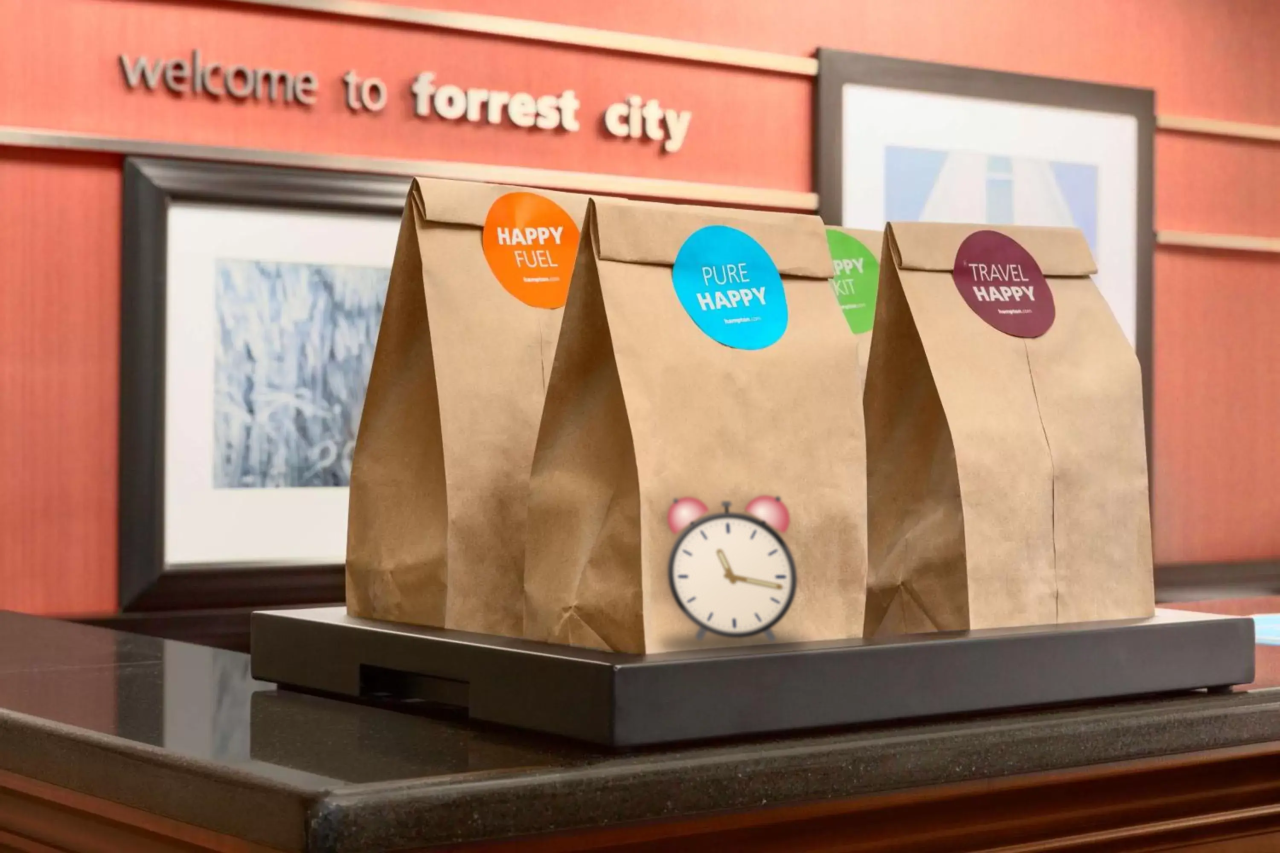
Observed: 11.17
